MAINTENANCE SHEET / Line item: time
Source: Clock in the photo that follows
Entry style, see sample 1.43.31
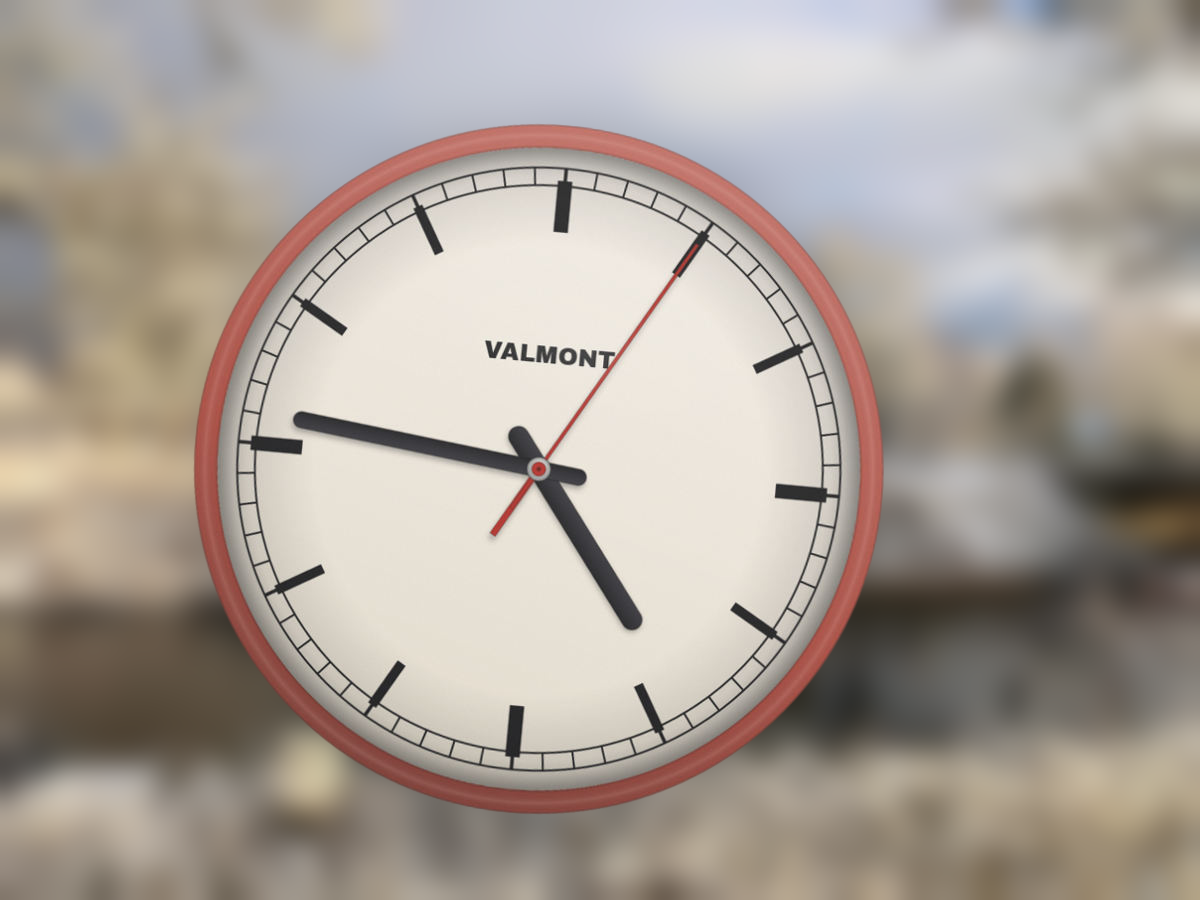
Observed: 4.46.05
